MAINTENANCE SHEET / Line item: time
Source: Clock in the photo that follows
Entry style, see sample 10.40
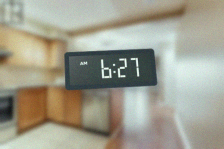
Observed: 6.27
